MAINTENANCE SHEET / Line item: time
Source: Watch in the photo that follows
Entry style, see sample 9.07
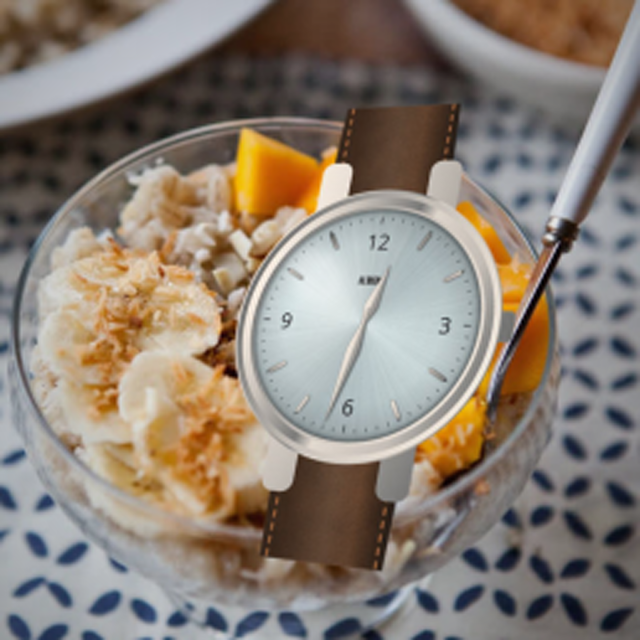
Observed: 12.32
